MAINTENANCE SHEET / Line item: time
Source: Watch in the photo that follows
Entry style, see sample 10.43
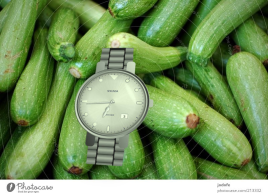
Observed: 6.44
